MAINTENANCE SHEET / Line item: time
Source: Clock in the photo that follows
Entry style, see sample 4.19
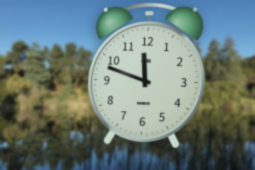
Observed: 11.48
